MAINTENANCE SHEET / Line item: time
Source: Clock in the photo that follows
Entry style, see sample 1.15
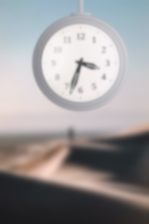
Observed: 3.33
